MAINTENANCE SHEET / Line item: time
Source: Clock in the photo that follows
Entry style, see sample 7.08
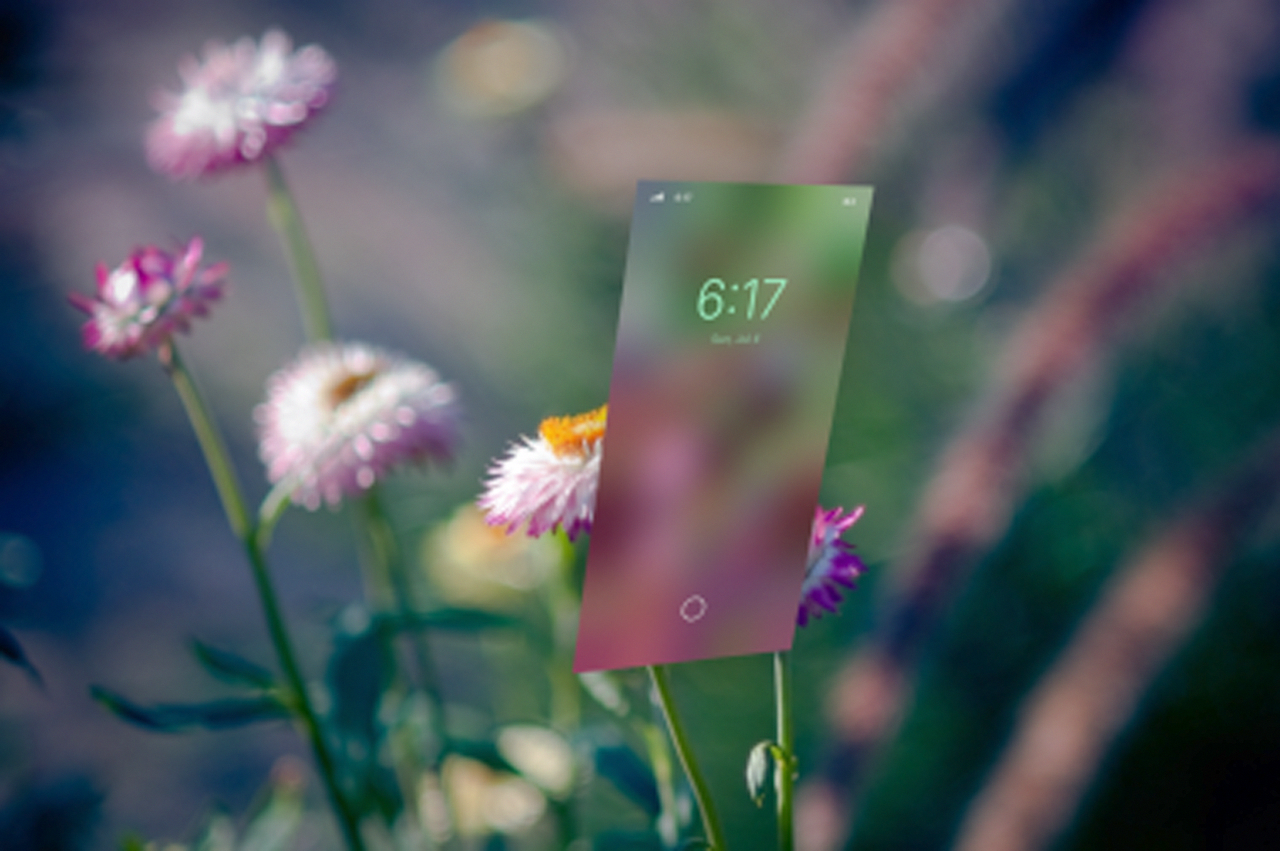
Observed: 6.17
